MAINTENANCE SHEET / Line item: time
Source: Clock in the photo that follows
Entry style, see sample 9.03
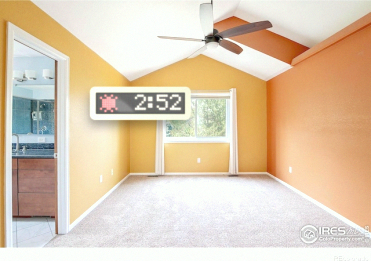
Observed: 2.52
